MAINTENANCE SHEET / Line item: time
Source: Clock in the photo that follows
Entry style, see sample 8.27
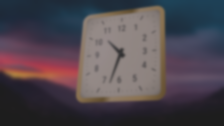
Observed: 10.33
